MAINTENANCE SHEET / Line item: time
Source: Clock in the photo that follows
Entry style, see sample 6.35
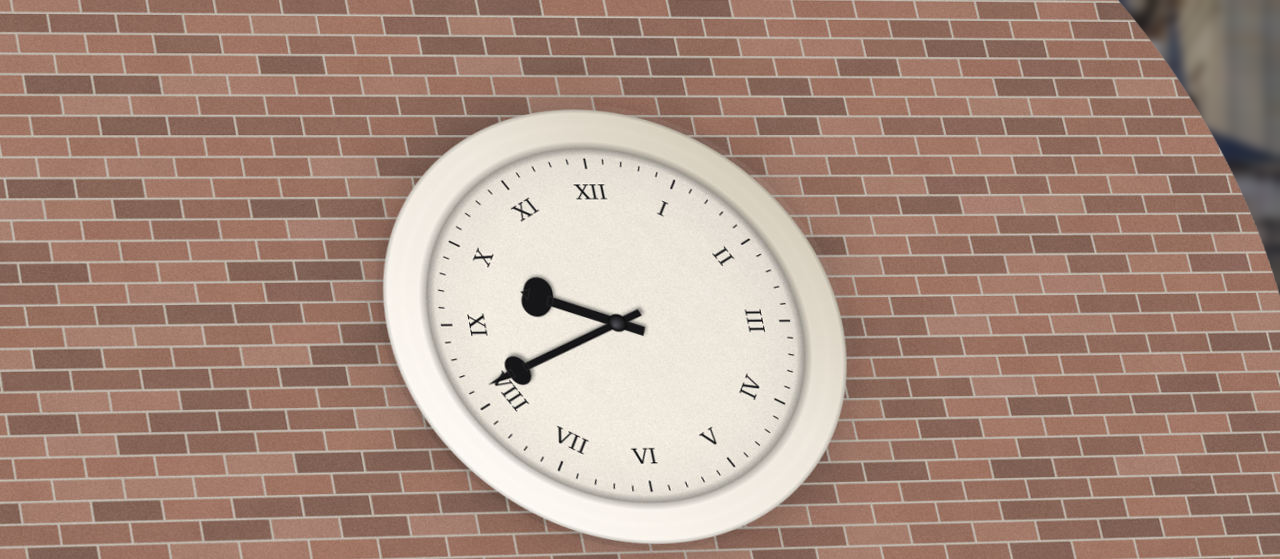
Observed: 9.41
